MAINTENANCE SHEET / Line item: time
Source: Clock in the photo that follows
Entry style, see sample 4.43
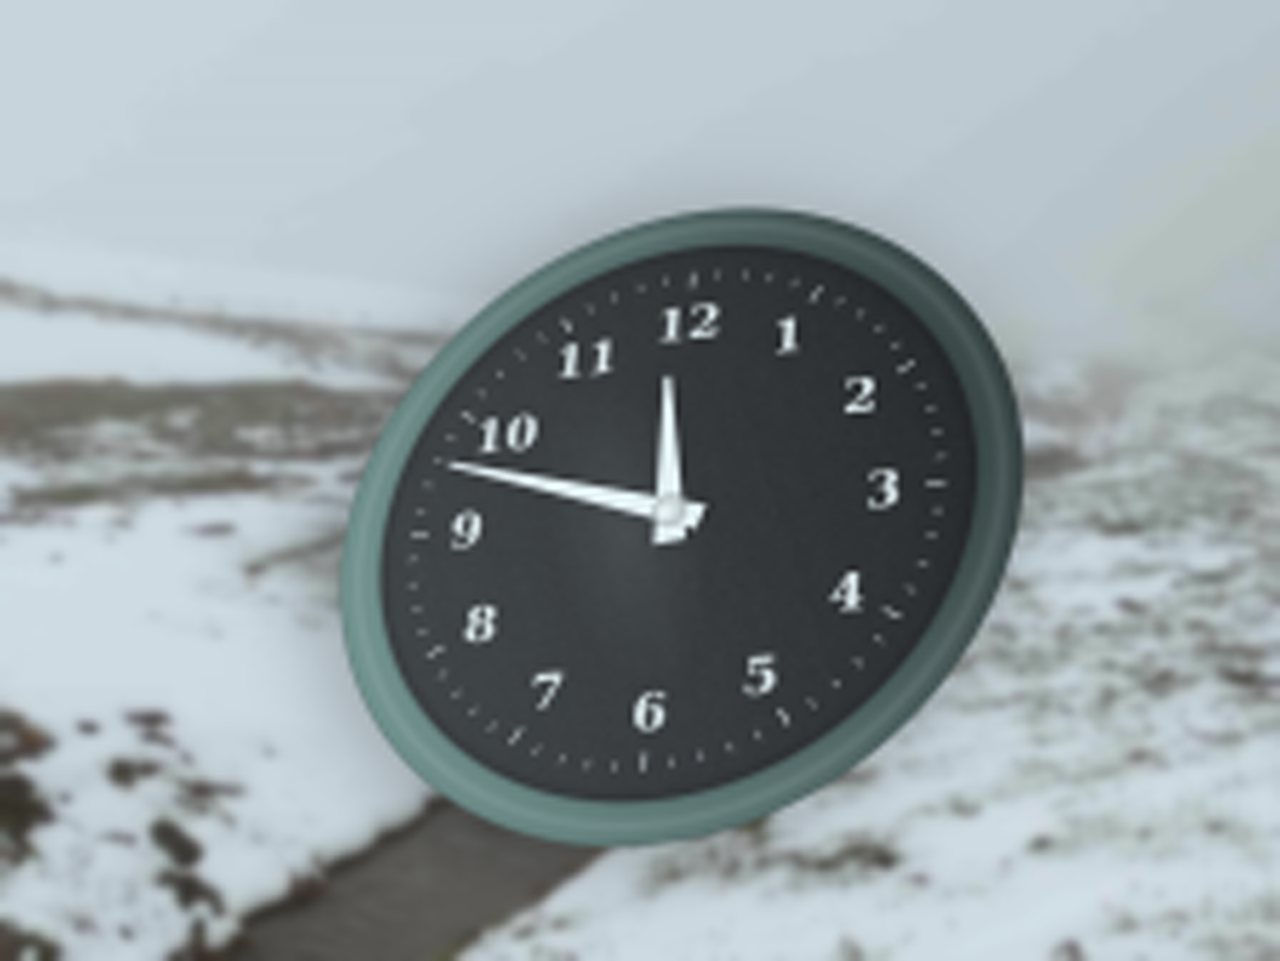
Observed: 11.48
